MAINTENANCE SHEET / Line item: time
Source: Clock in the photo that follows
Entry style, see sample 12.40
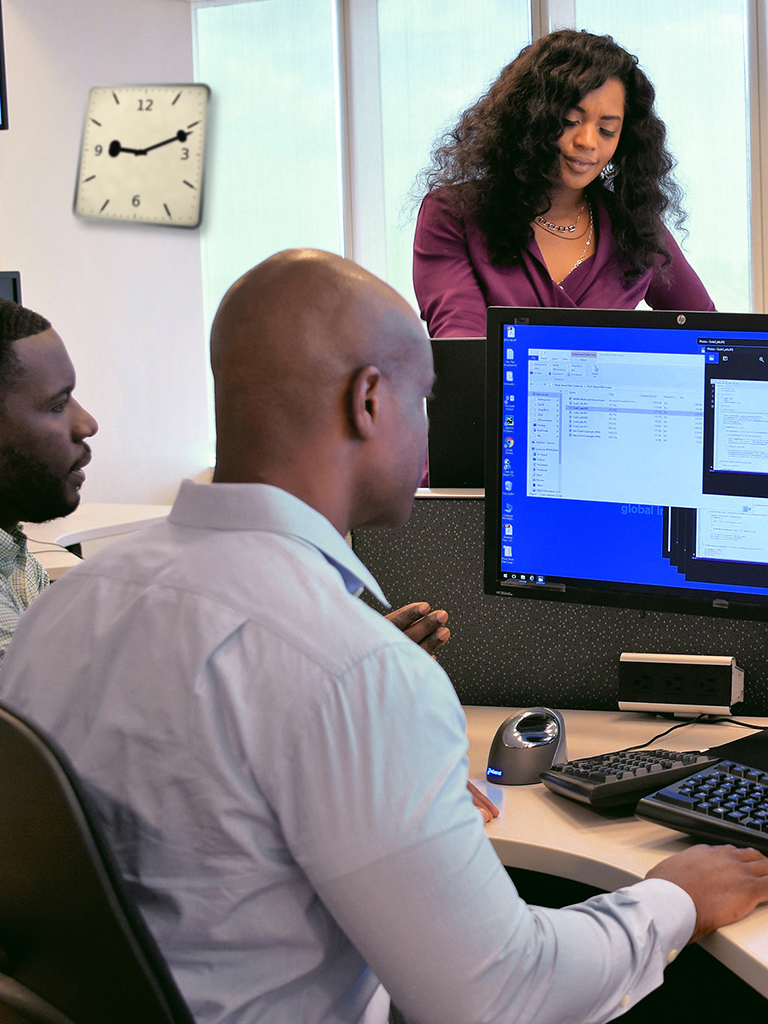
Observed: 9.11
